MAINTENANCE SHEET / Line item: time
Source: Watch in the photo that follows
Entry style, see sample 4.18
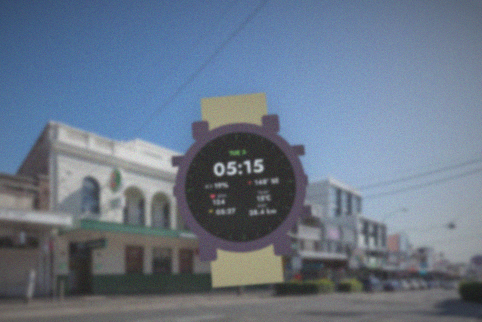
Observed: 5.15
